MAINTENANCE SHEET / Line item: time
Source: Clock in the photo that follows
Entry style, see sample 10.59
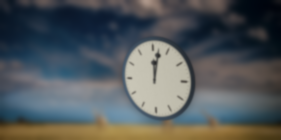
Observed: 12.02
